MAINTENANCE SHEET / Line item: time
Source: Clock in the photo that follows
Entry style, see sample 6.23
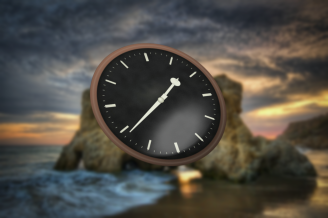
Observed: 1.39
